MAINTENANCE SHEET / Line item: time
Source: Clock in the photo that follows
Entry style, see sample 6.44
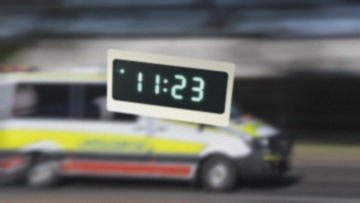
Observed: 11.23
